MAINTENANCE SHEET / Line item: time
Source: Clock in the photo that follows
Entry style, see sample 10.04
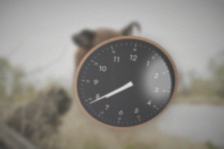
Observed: 7.39
